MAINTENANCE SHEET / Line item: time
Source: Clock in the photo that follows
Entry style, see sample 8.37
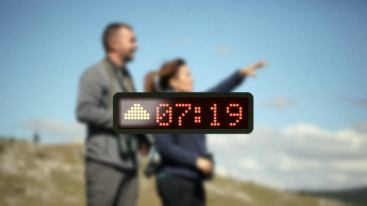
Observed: 7.19
